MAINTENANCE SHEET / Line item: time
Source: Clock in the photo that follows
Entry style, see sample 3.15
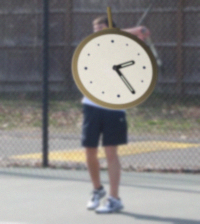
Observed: 2.25
